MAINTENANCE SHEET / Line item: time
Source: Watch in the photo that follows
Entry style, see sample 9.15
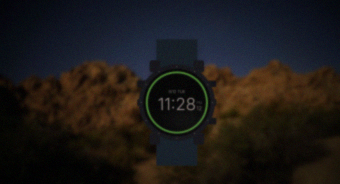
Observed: 11.28
